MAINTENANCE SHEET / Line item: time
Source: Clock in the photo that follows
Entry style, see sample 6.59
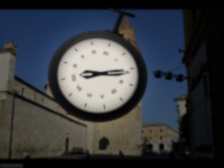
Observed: 8.11
